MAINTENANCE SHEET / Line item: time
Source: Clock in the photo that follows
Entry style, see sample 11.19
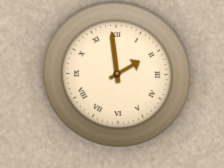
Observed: 1.59
